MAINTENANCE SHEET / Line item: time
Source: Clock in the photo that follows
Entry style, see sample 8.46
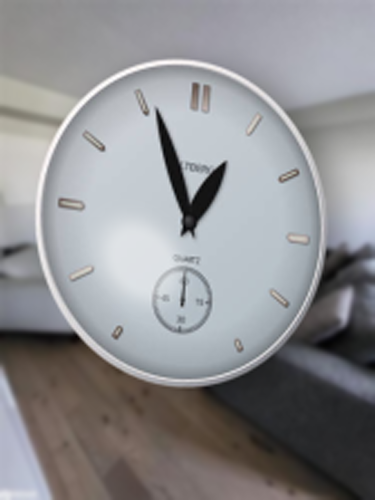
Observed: 12.56
